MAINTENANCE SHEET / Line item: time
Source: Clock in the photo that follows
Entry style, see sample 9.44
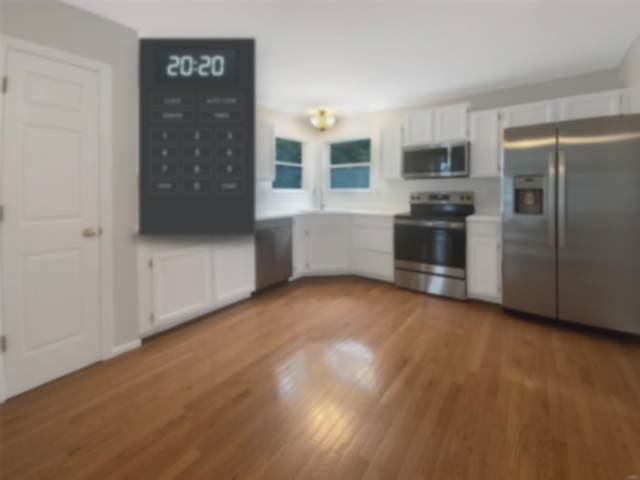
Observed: 20.20
